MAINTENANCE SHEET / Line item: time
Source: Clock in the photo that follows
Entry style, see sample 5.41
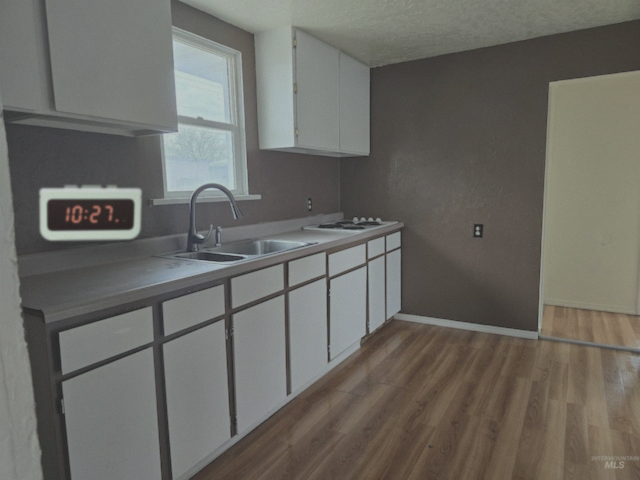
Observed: 10.27
